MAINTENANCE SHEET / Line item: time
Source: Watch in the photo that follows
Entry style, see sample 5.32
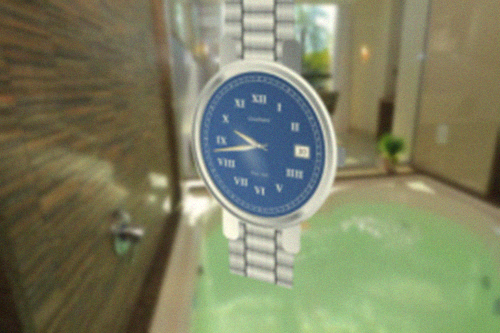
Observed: 9.43
